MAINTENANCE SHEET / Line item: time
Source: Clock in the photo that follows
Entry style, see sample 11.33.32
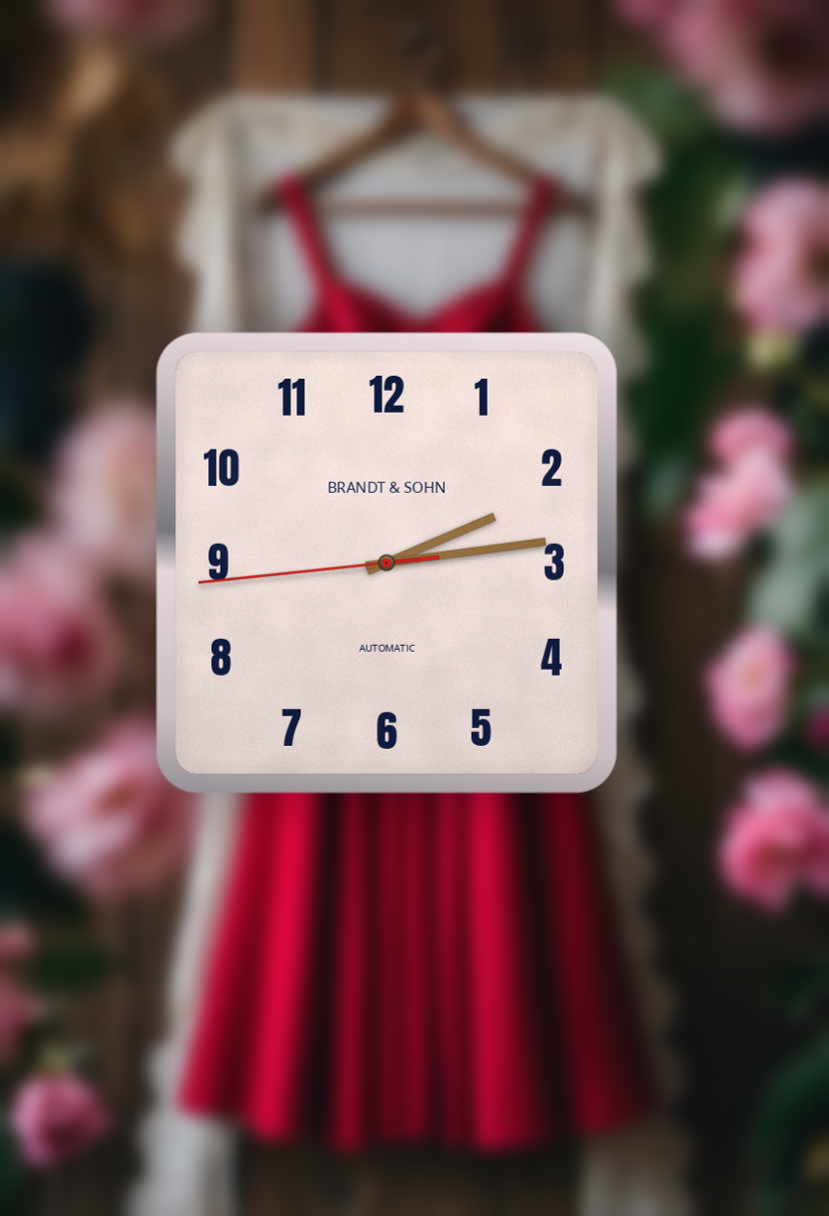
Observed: 2.13.44
